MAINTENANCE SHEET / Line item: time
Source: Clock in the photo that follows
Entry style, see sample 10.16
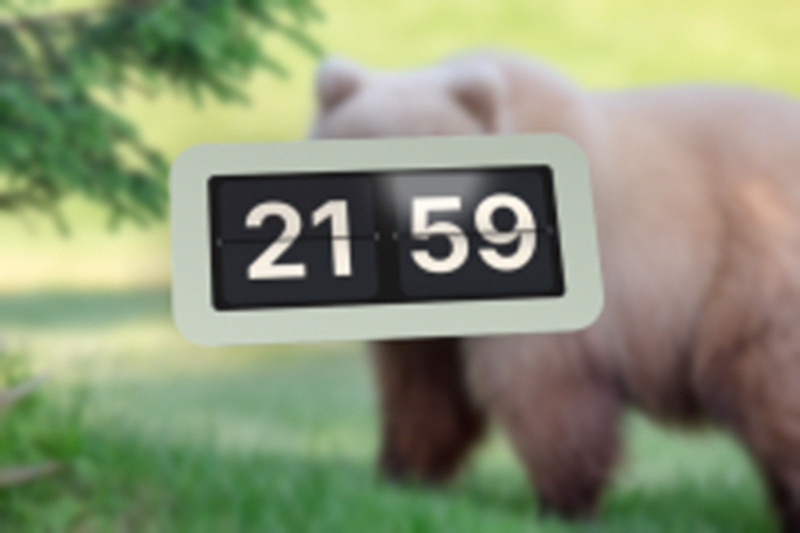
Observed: 21.59
